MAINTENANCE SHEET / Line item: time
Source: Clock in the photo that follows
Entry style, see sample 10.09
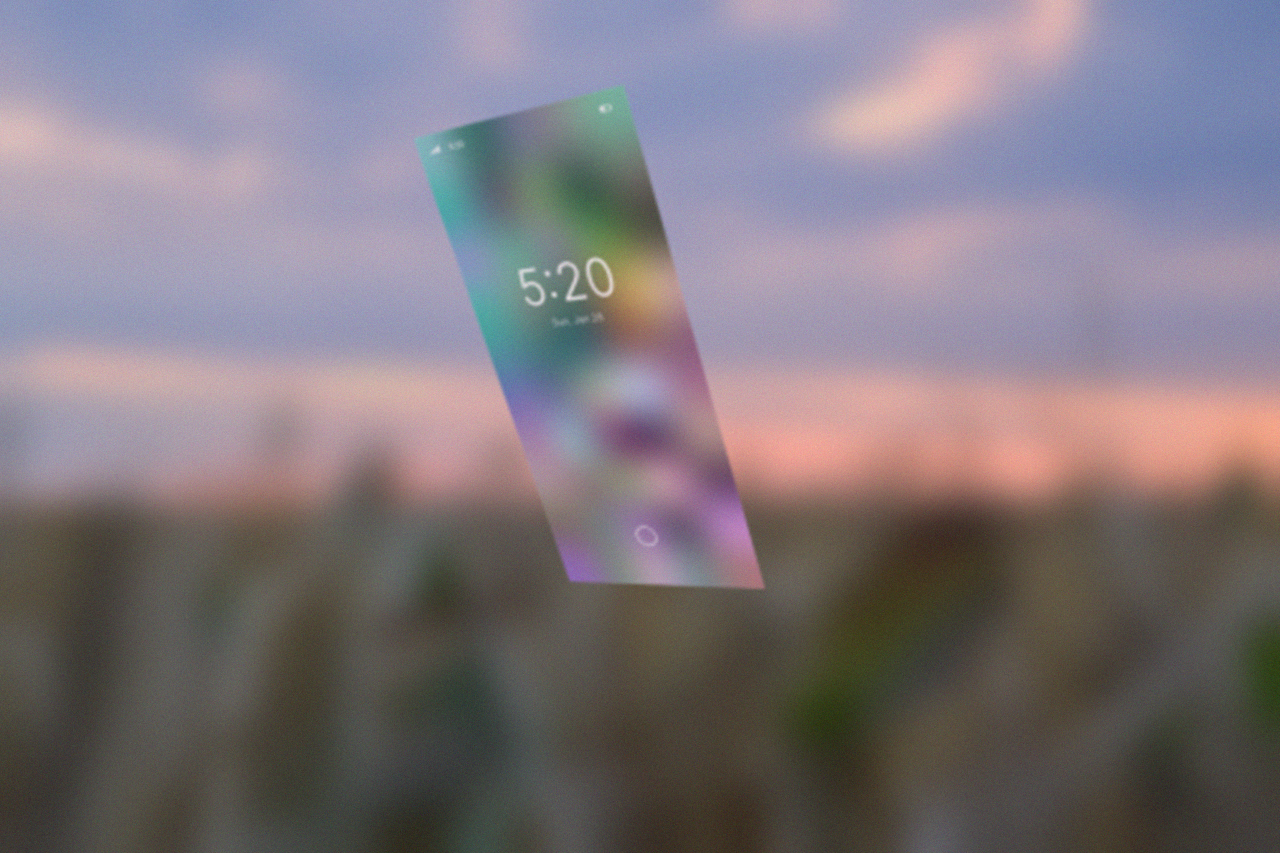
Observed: 5.20
